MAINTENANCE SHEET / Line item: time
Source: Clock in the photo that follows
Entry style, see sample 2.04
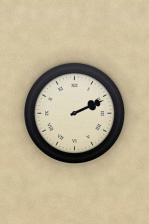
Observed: 2.11
